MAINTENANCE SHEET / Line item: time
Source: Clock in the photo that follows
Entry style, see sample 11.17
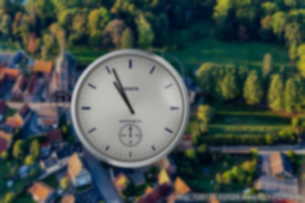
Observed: 10.56
